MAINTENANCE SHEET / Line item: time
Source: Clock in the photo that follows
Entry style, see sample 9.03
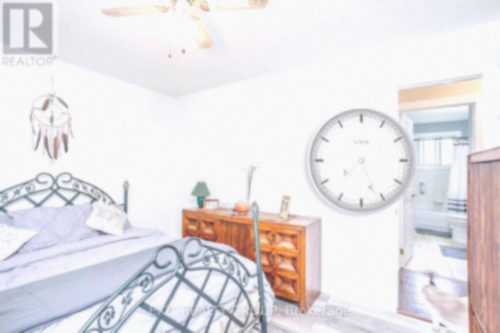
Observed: 7.26
